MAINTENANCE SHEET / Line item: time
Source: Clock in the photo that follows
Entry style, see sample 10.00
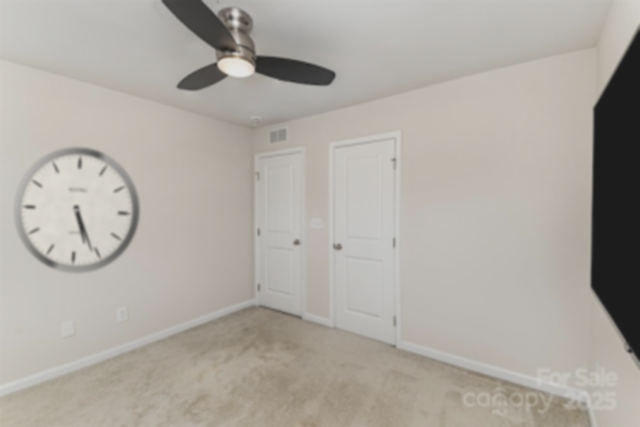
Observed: 5.26
